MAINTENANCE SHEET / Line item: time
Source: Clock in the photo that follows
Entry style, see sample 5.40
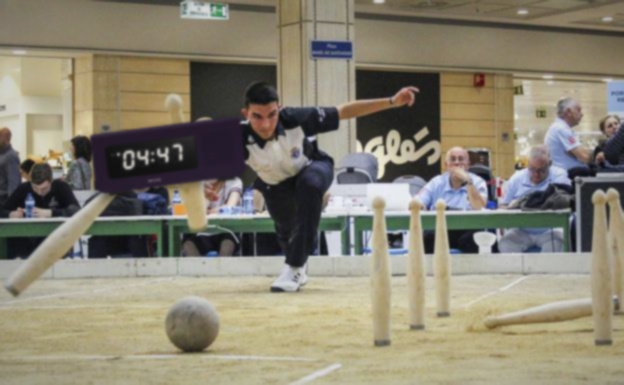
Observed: 4.47
